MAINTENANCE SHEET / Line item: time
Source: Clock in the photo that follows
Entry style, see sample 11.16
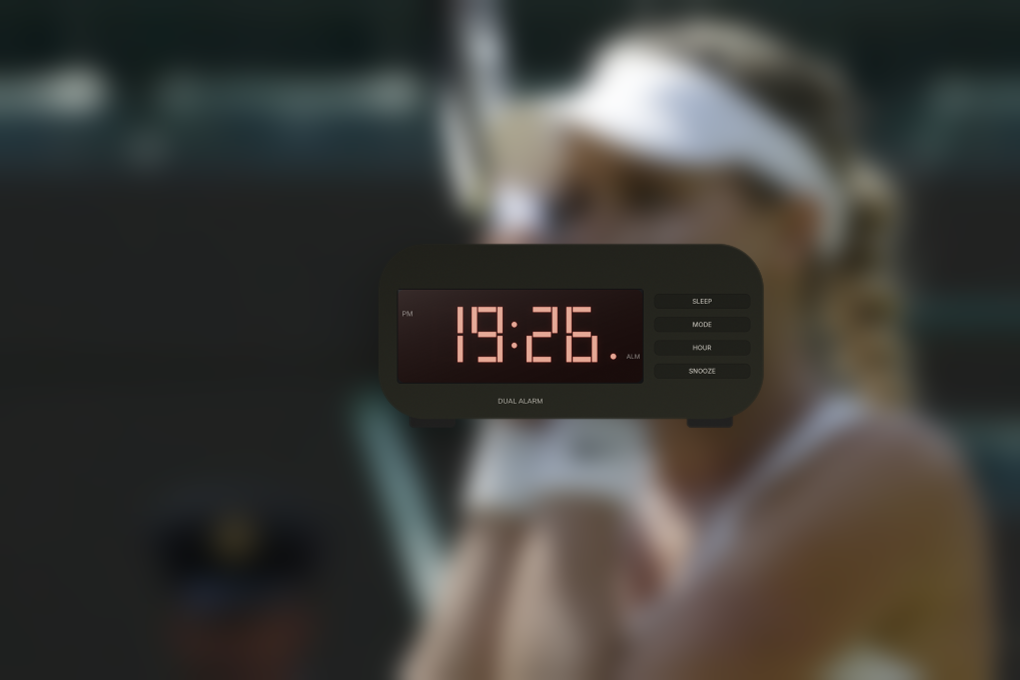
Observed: 19.26
